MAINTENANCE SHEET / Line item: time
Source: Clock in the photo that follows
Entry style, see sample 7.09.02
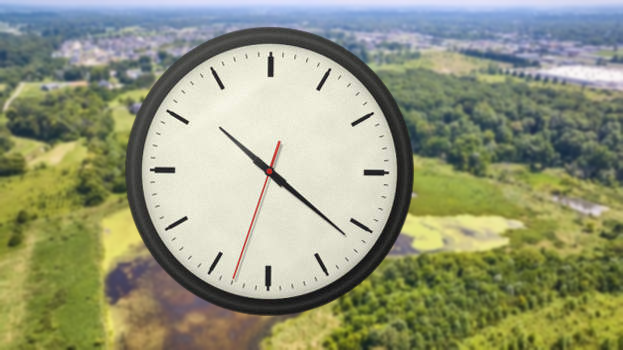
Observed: 10.21.33
